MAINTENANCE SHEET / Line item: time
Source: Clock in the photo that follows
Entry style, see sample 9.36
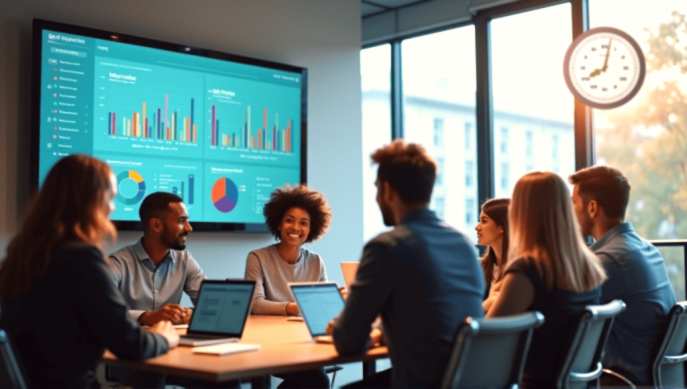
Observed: 8.02
